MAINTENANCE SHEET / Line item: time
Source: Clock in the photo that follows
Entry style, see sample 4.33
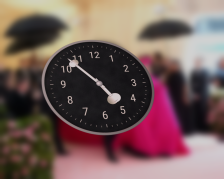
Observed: 4.53
